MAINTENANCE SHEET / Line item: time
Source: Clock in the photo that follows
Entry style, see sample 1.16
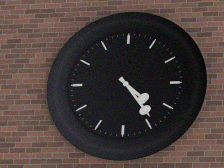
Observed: 4.24
